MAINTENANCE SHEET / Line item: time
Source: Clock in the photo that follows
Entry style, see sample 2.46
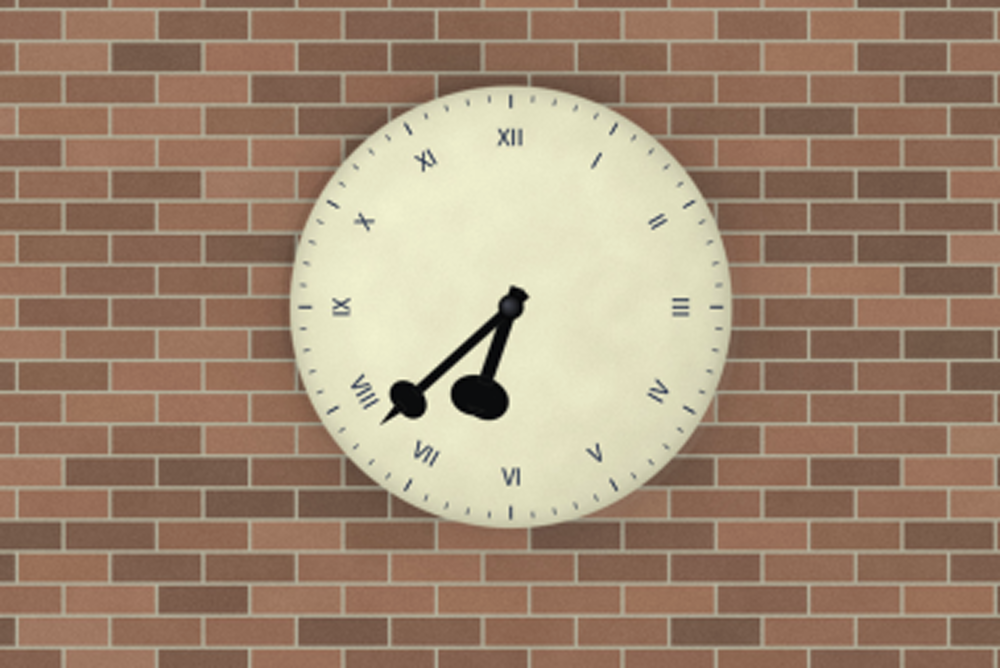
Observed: 6.38
